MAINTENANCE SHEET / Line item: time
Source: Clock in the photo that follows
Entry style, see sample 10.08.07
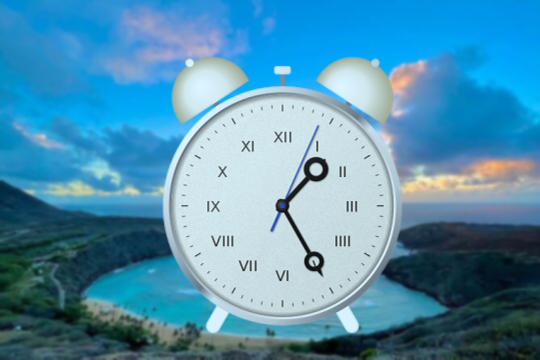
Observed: 1.25.04
